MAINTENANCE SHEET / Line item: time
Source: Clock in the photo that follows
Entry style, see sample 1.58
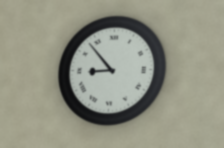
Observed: 8.53
